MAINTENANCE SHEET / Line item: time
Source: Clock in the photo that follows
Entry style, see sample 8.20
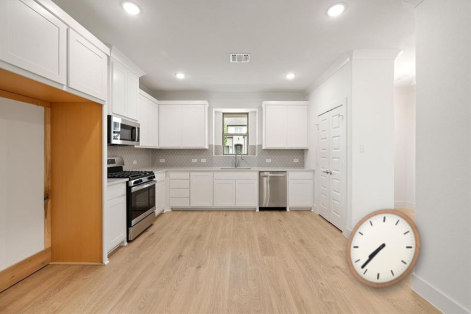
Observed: 7.37
